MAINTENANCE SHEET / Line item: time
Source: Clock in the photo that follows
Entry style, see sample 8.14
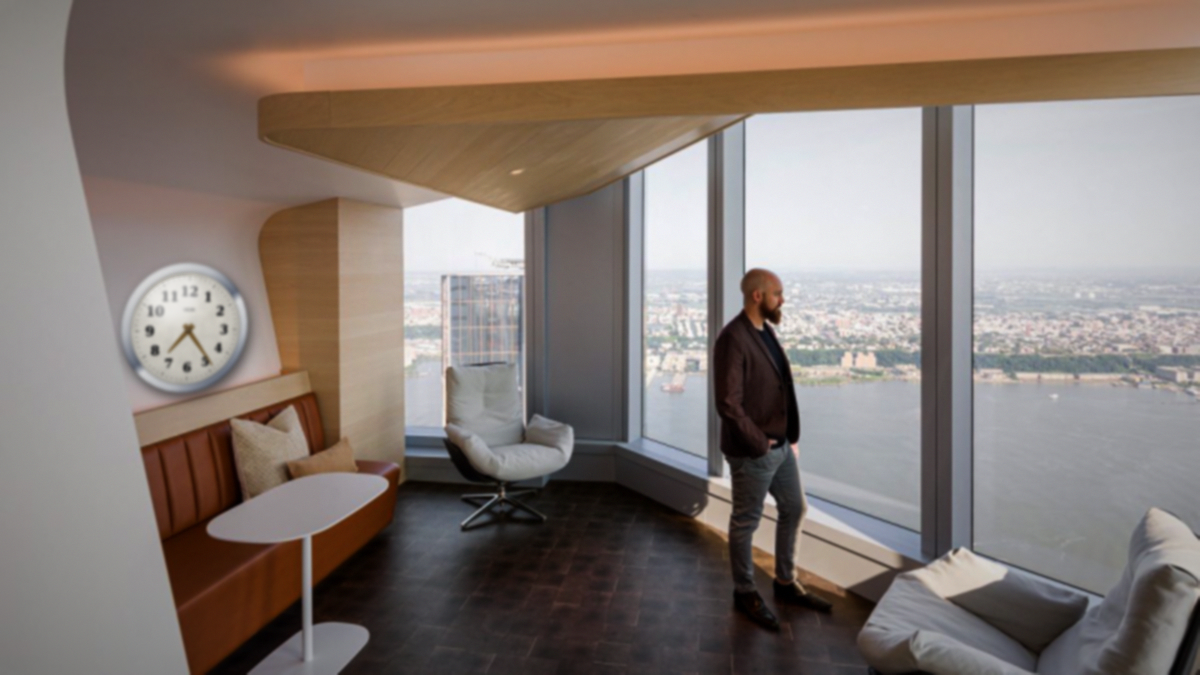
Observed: 7.24
